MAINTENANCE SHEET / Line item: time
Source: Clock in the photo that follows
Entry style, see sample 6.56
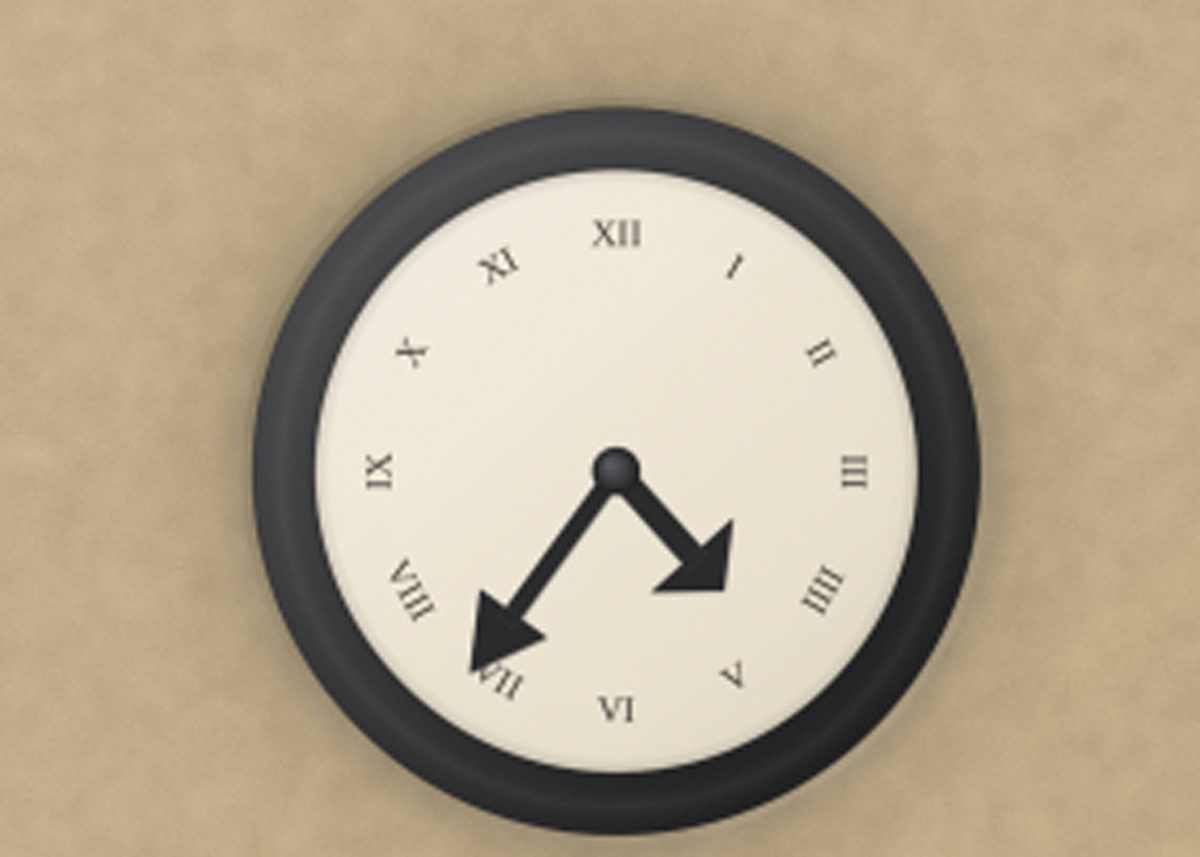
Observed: 4.36
